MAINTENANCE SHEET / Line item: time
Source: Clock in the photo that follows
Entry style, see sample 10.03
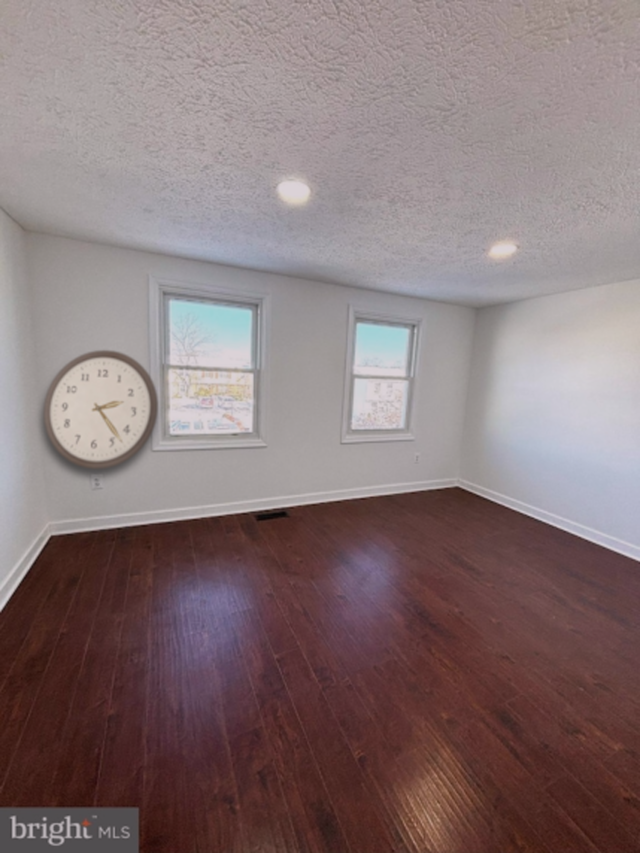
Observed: 2.23
